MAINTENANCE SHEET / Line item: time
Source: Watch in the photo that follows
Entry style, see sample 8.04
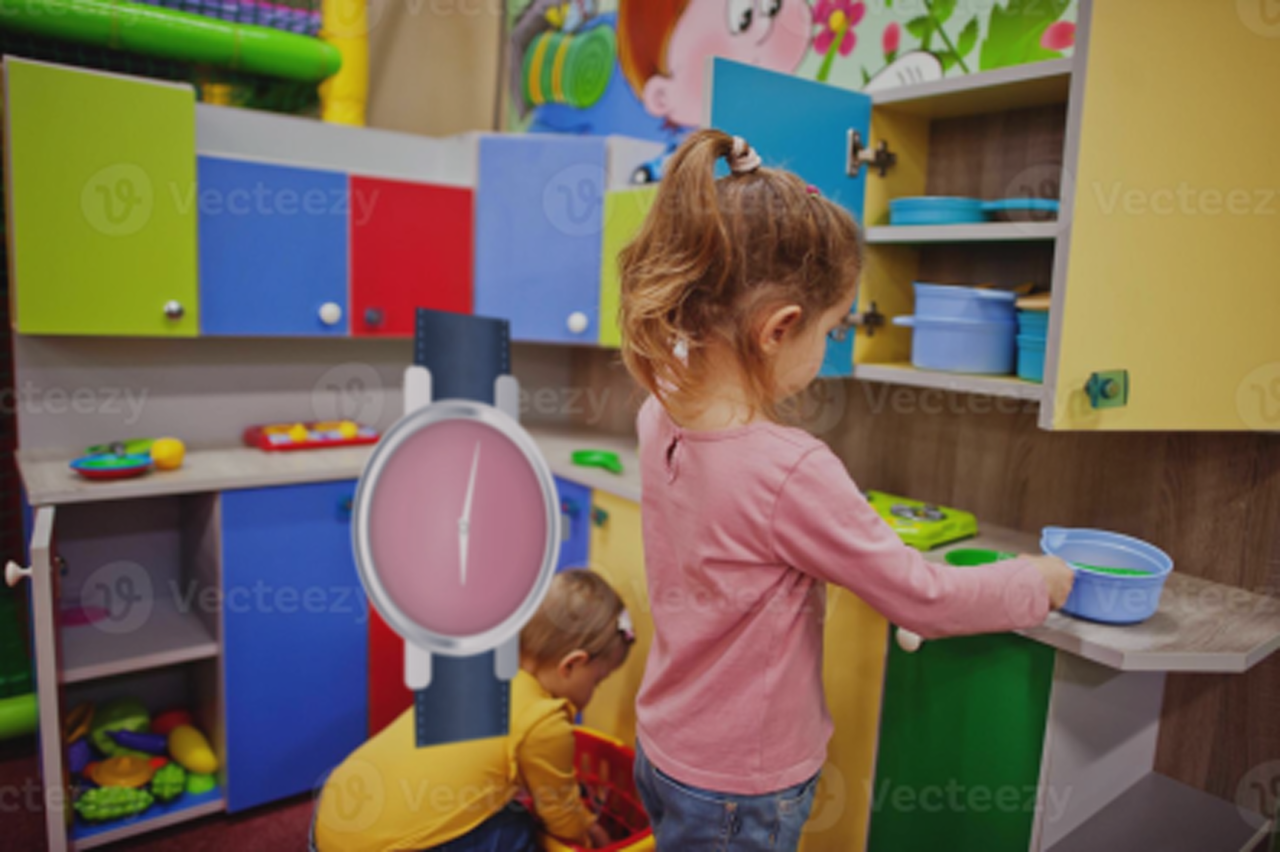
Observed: 6.02
